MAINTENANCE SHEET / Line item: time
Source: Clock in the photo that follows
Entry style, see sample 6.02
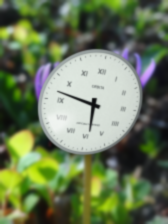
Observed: 5.47
